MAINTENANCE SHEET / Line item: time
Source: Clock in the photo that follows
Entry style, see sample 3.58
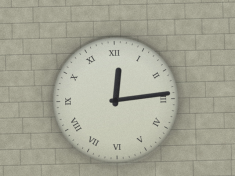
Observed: 12.14
